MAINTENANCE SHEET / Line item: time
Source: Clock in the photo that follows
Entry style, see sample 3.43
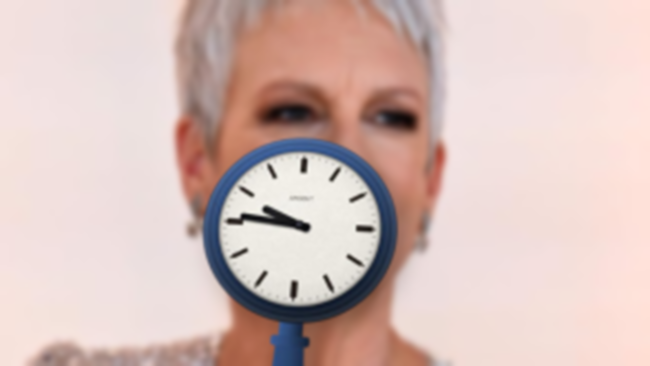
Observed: 9.46
